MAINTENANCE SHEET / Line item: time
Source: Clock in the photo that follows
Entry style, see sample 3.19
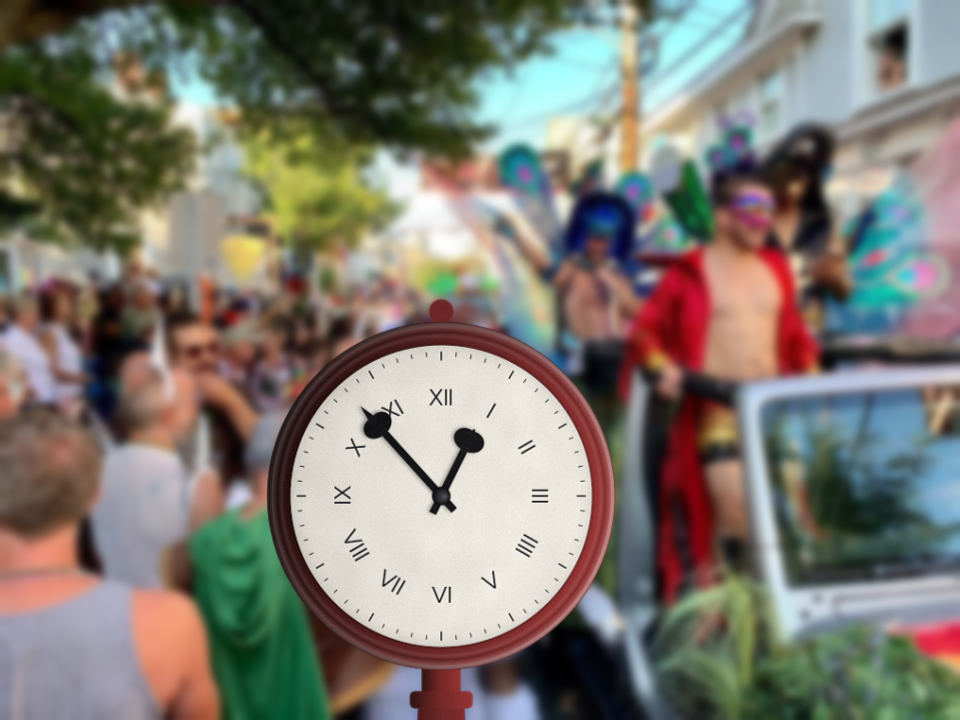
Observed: 12.53
